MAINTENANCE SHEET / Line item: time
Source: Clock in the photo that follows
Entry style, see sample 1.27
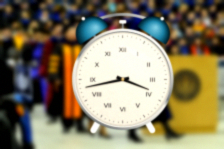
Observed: 3.43
